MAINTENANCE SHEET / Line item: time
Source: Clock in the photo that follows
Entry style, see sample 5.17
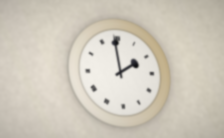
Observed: 1.59
